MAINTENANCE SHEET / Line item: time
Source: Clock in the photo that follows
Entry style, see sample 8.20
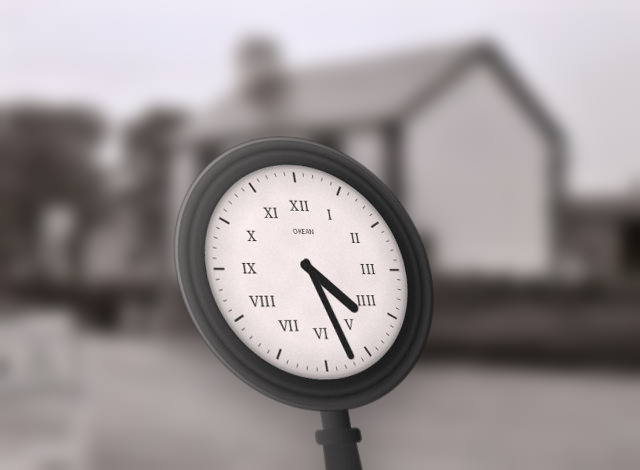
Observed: 4.27
